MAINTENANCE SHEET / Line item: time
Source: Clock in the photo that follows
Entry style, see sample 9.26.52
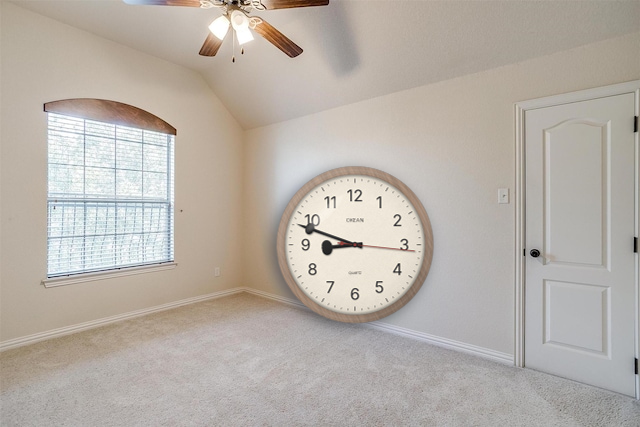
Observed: 8.48.16
